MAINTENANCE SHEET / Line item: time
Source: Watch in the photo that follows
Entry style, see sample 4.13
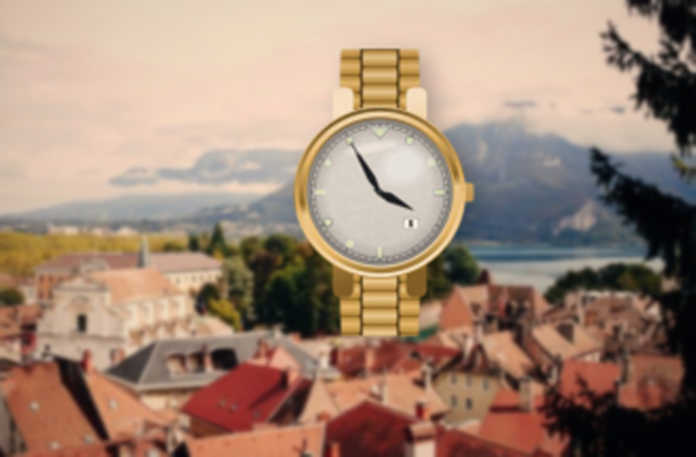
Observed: 3.55
